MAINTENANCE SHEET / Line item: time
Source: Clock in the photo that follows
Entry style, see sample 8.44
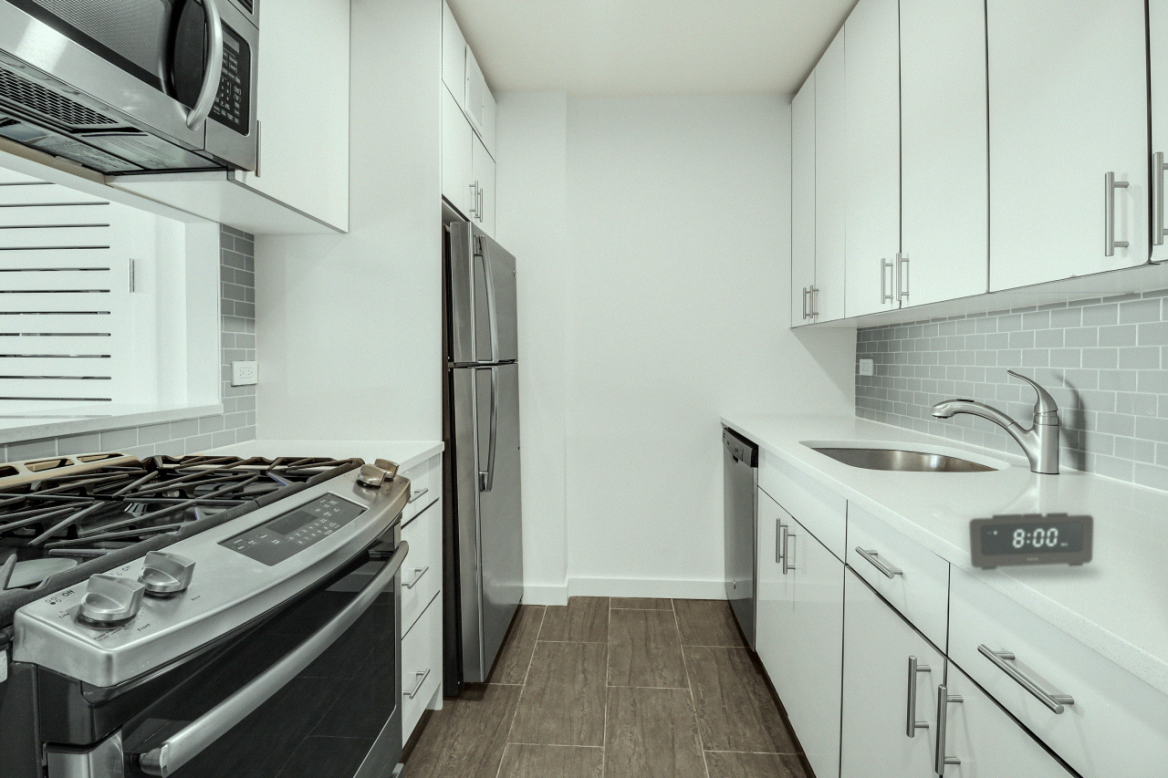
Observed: 8.00
